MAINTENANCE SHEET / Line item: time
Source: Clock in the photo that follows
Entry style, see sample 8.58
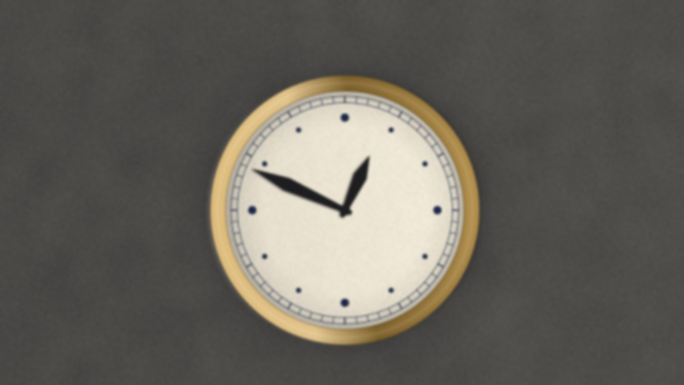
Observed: 12.49
